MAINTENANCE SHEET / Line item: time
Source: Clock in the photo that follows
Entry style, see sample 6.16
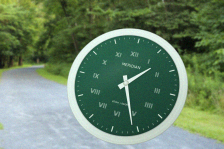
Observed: 1.26
